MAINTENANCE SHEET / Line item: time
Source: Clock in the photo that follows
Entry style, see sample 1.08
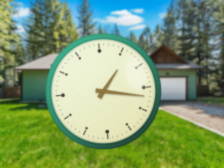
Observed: 1.17
